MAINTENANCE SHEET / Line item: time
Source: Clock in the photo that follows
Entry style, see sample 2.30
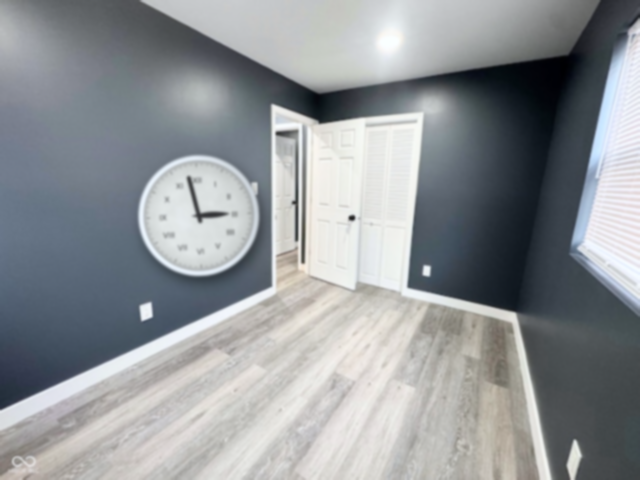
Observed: 2.58
